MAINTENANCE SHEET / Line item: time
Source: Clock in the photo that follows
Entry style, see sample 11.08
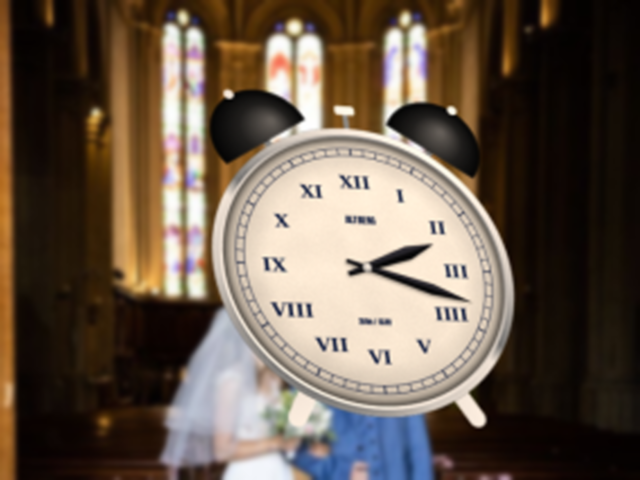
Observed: 2.18
